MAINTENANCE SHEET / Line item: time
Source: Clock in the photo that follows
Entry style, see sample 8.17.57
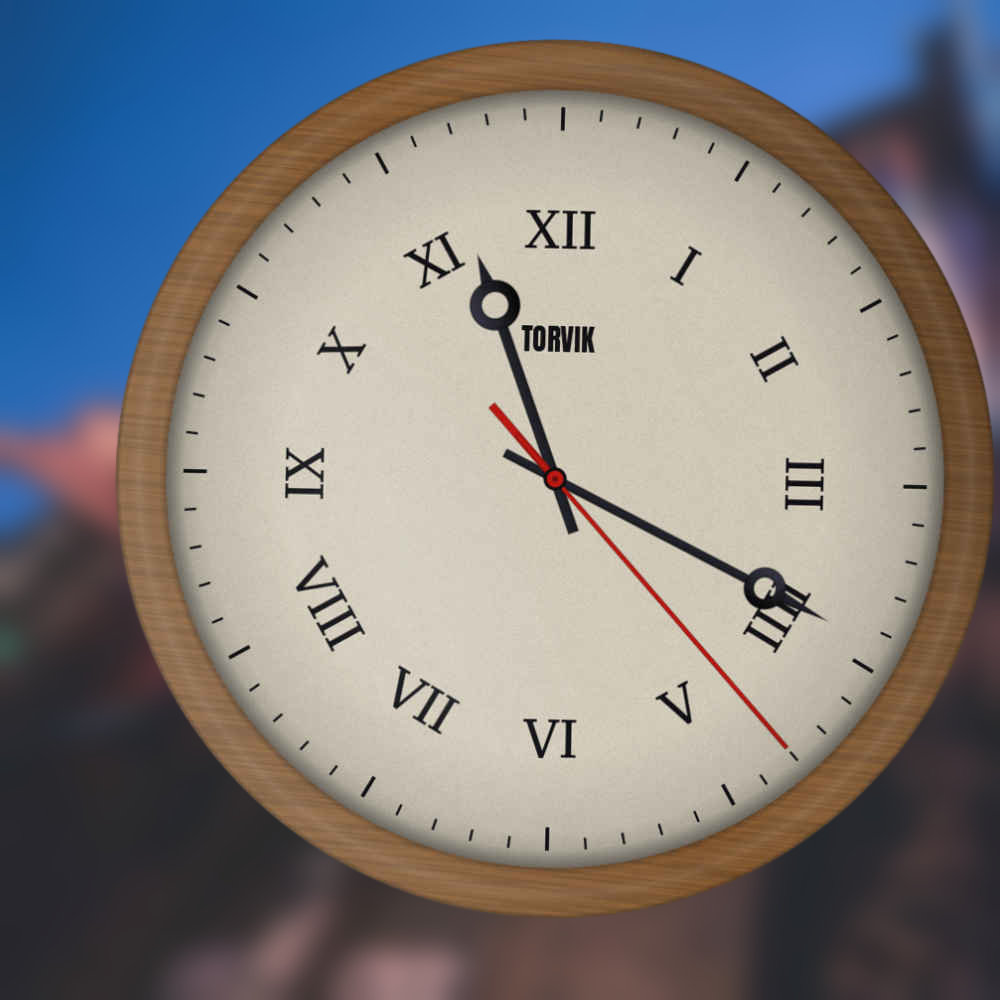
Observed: 11.19.23
